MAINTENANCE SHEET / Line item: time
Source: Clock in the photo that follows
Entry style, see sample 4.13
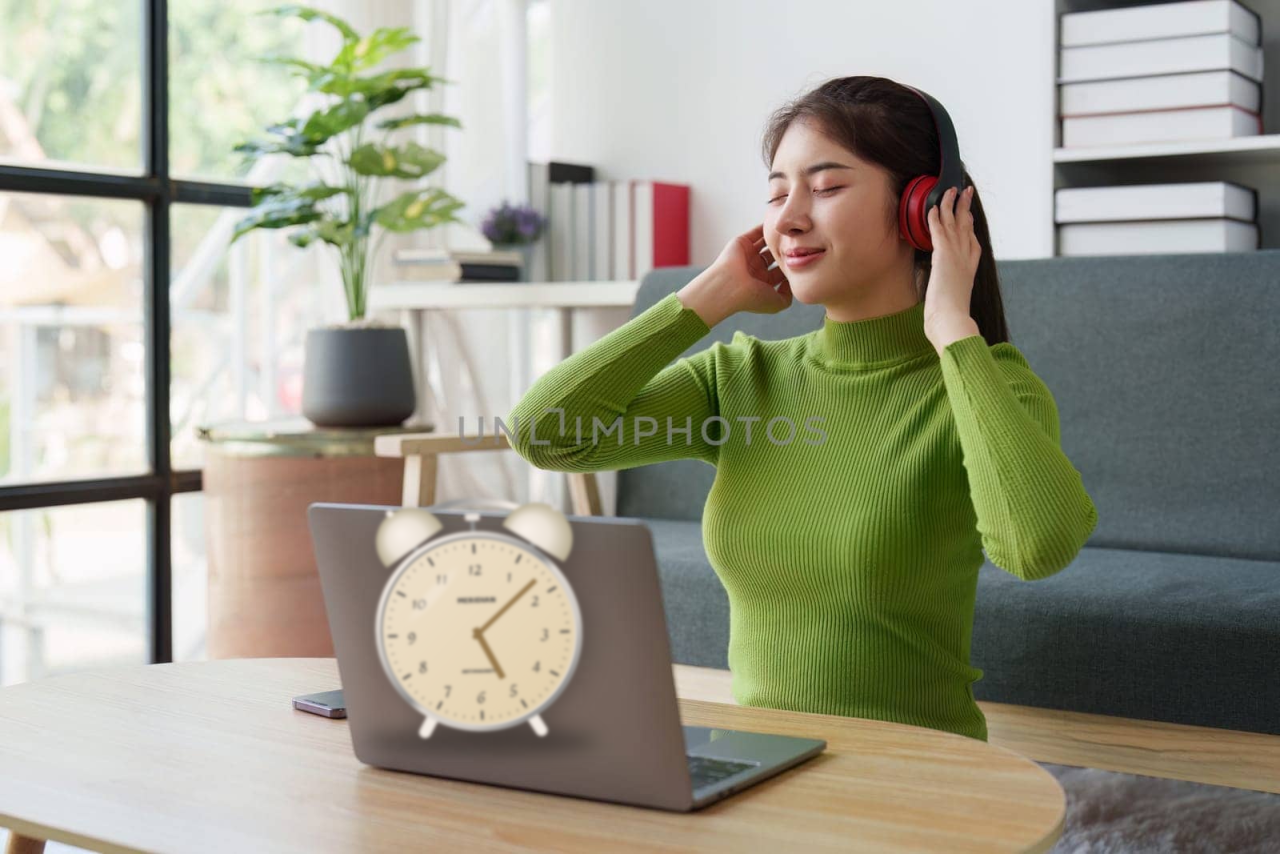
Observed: 5.08
